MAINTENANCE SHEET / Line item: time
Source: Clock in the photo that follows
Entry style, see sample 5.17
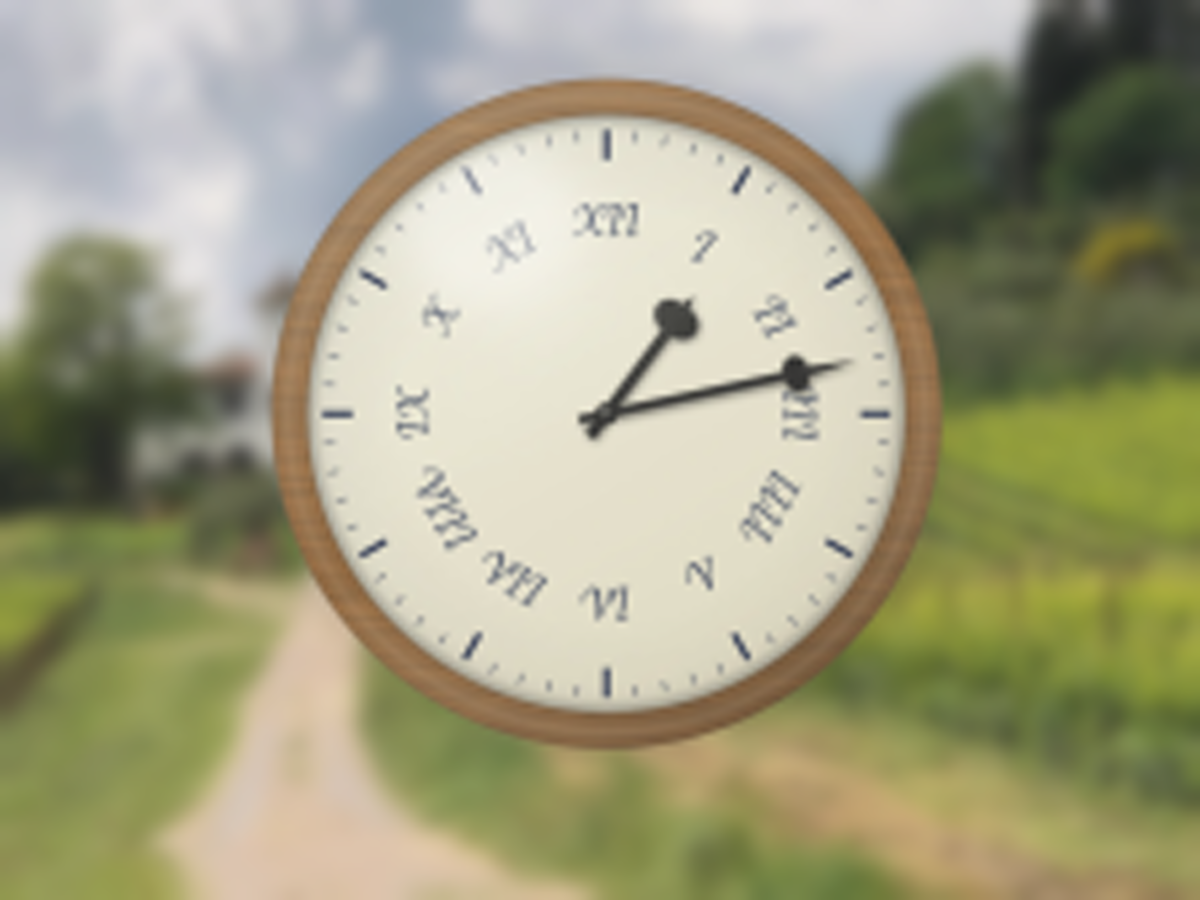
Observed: 1.13
